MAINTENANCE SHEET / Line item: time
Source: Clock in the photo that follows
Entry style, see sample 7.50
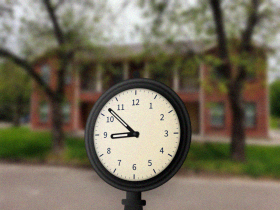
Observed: 8.52
